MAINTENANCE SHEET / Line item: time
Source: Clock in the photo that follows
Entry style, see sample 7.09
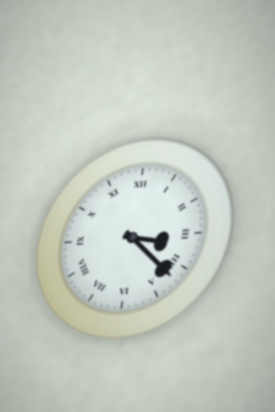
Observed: 3.22
